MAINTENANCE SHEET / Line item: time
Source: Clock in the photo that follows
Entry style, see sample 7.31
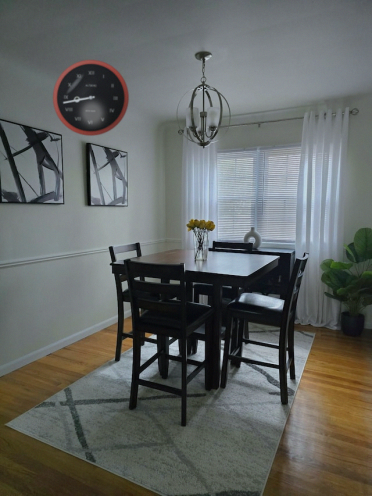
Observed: 8.43
